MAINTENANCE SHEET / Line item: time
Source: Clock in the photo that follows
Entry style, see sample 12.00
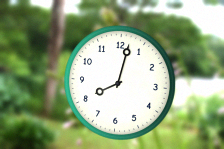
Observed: 8.02
